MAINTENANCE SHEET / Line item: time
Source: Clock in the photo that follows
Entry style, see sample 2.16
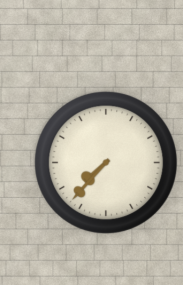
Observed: 7.37
